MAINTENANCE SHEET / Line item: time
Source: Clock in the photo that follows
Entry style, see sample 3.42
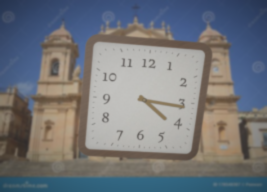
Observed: 4.16
